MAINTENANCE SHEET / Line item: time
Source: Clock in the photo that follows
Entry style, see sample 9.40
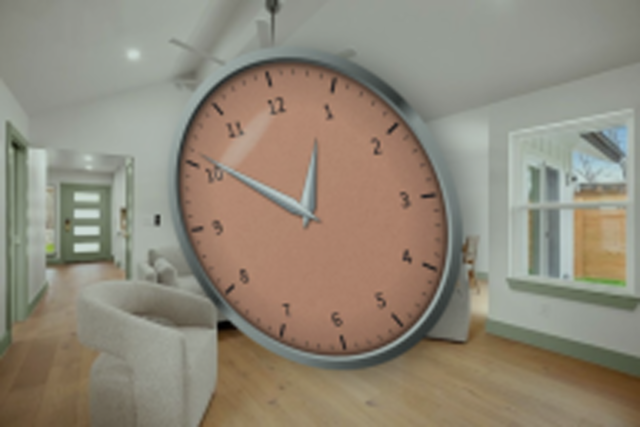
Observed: 12.51
